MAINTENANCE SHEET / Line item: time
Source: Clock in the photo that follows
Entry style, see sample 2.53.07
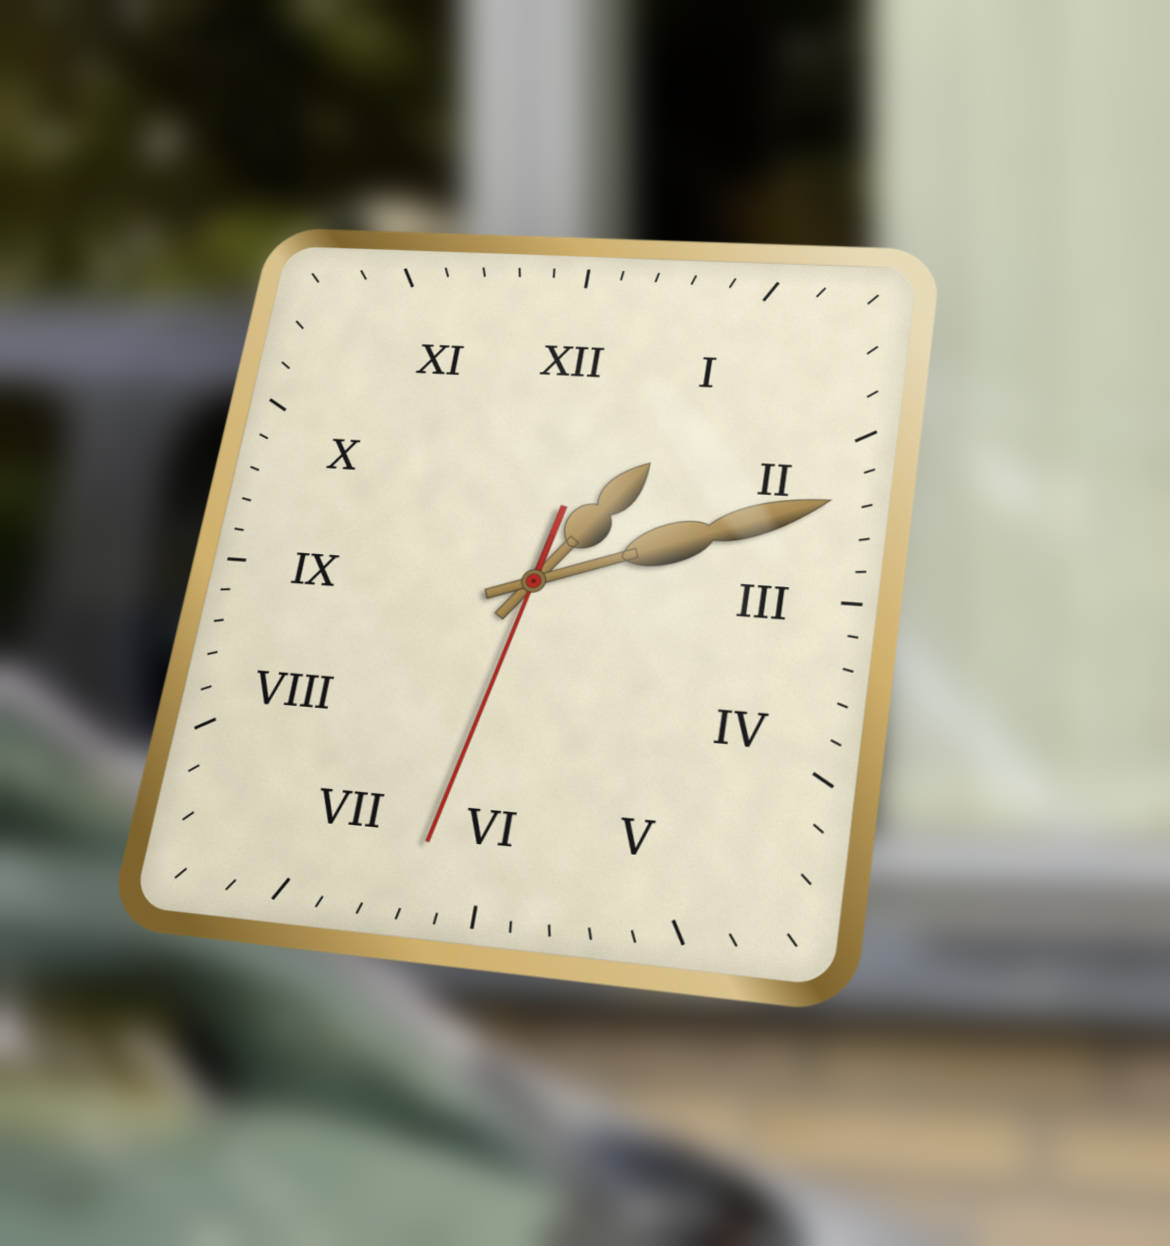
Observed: 1.11.32
